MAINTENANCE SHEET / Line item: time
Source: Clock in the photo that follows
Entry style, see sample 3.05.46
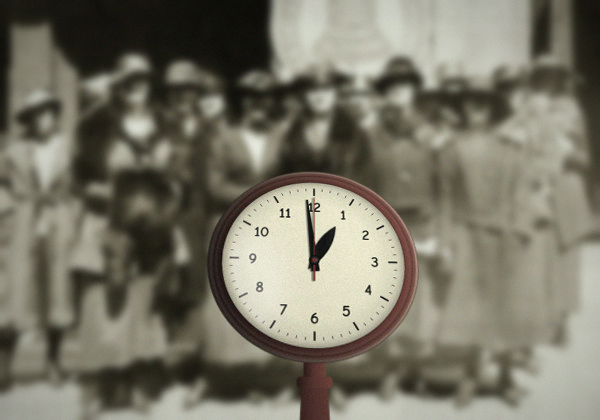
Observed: 12.59.00
